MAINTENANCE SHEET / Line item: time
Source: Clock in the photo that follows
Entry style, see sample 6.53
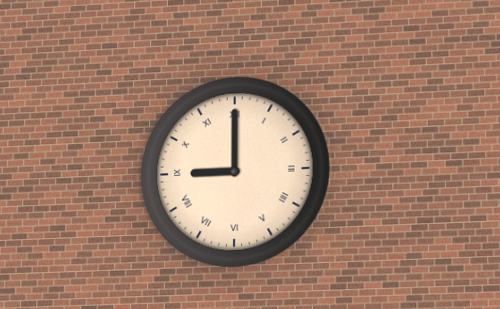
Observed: 9.00
